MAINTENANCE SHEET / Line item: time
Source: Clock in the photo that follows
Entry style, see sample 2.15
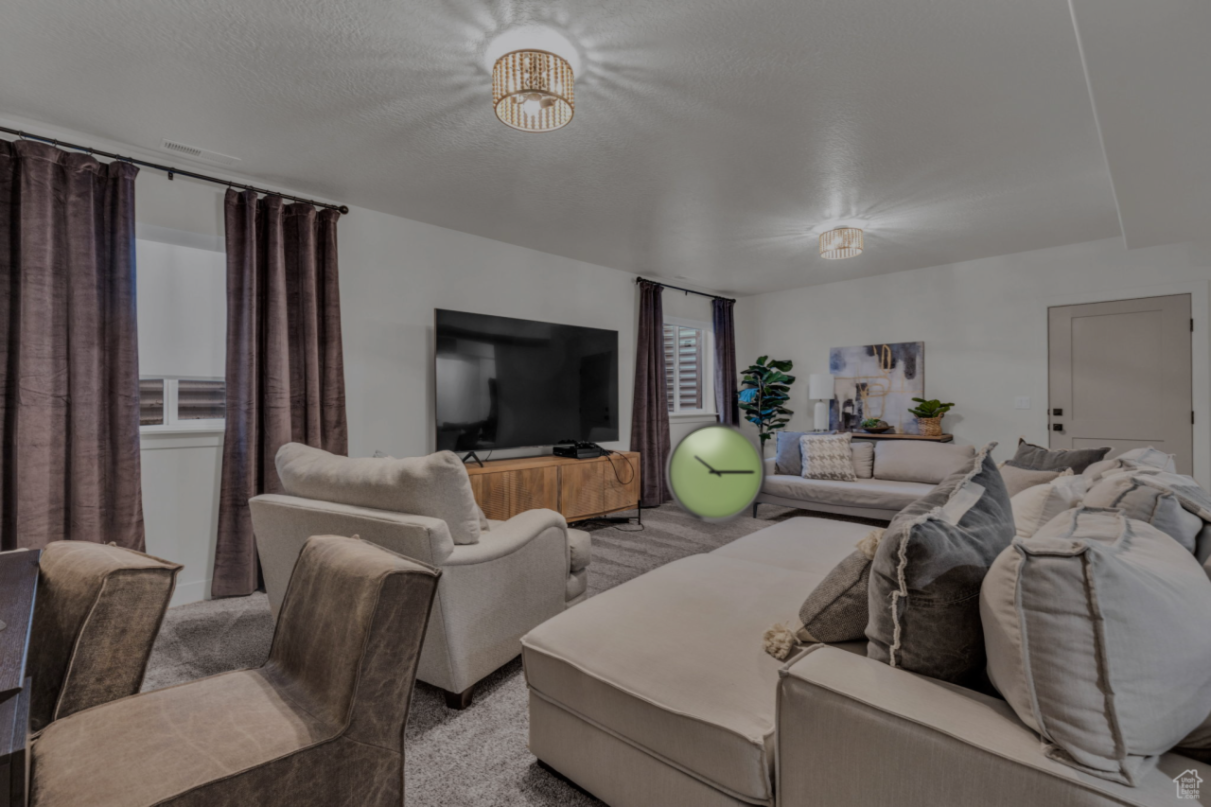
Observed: 10.15
